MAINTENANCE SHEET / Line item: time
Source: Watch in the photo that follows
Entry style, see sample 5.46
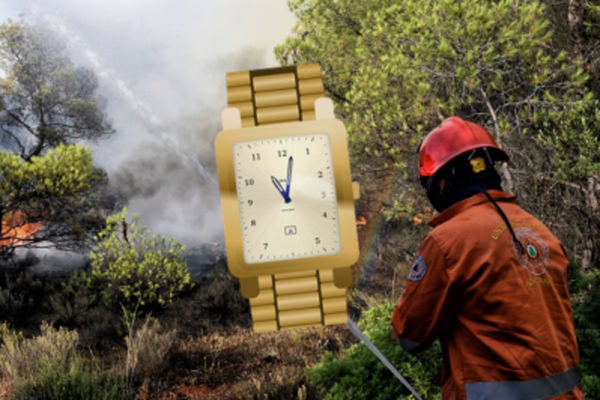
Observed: 11.02
